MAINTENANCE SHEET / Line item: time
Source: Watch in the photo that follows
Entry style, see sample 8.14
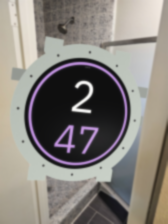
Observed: 2.47
